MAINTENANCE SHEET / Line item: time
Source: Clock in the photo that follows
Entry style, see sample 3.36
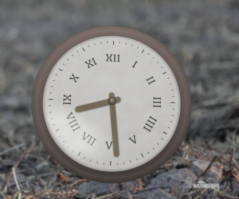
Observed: 8.29
